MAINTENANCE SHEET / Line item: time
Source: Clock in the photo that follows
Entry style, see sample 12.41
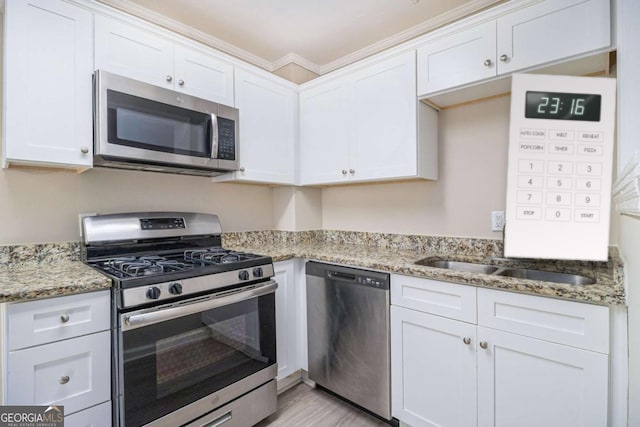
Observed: 23.16
